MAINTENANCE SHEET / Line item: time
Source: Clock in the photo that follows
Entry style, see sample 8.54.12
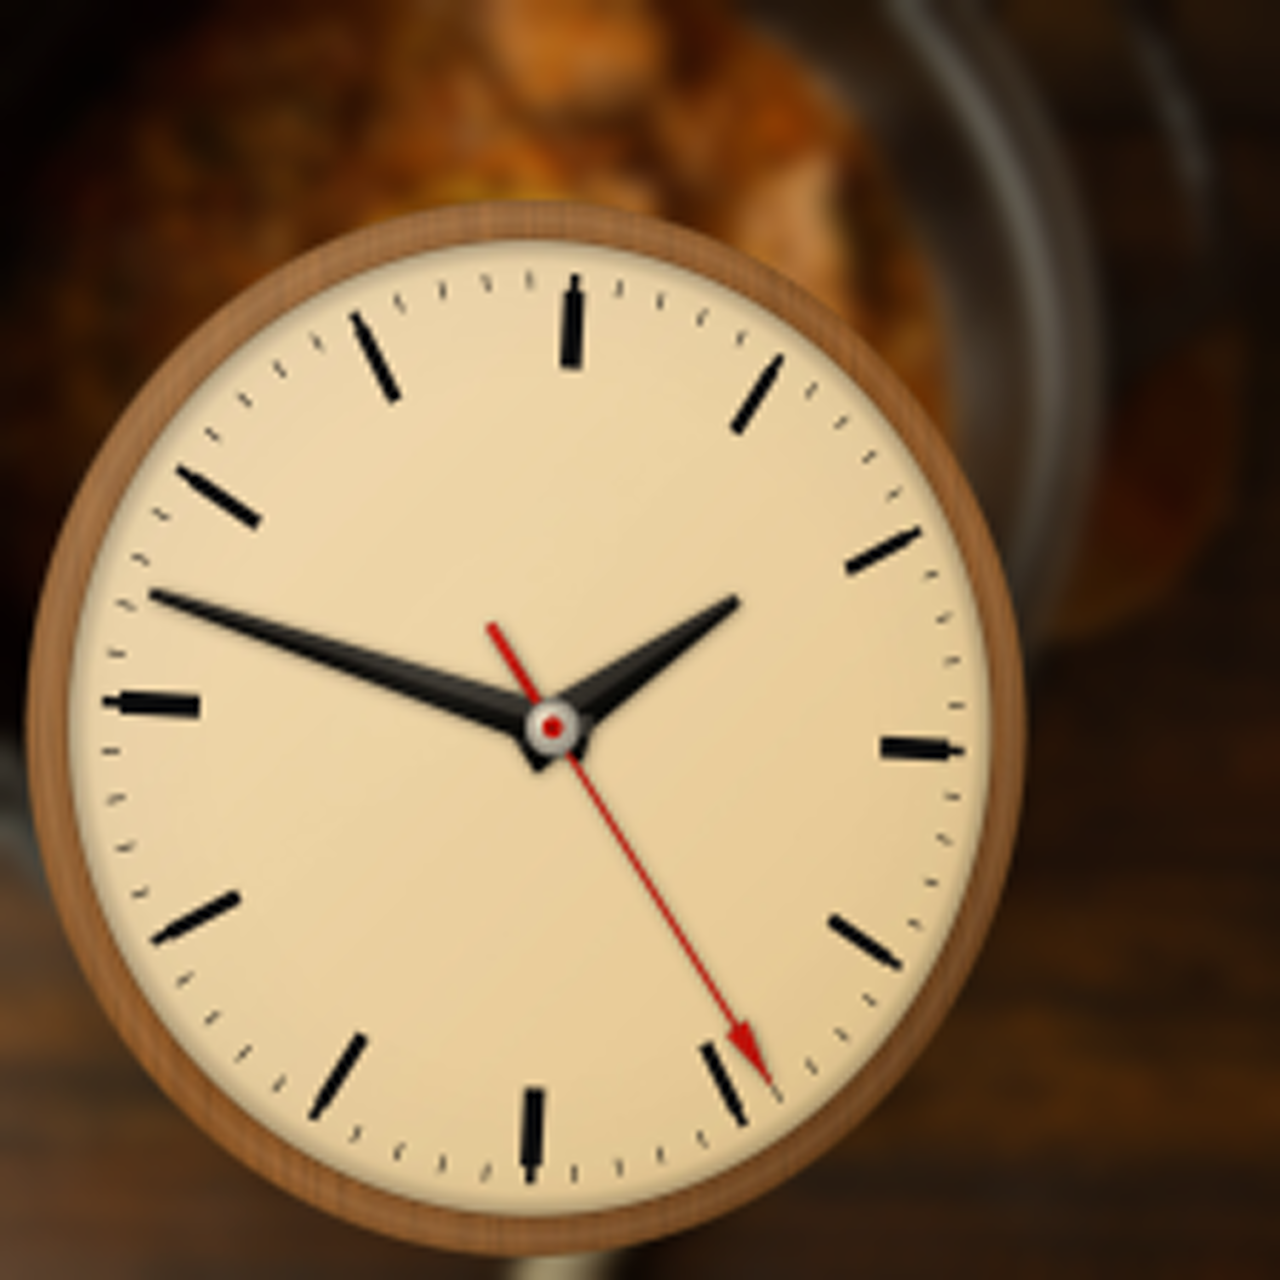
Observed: 1.47.24
